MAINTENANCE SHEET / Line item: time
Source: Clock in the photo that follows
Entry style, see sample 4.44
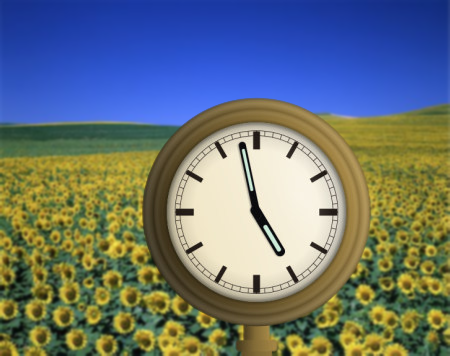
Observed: 4.58
